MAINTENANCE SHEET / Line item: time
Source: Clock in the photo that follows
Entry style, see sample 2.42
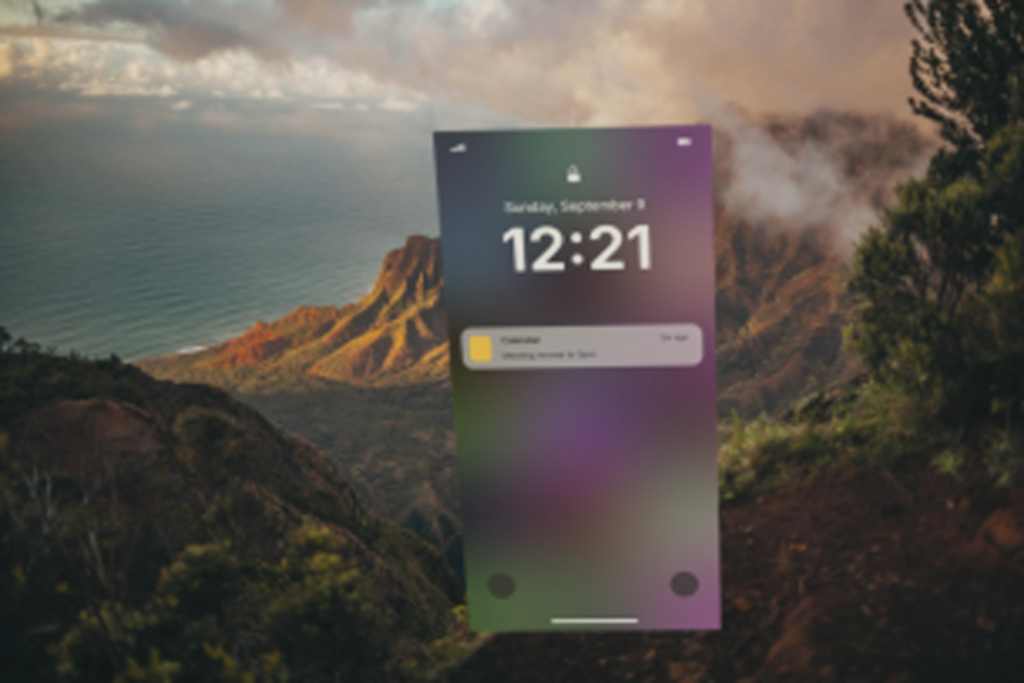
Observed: 12.21
